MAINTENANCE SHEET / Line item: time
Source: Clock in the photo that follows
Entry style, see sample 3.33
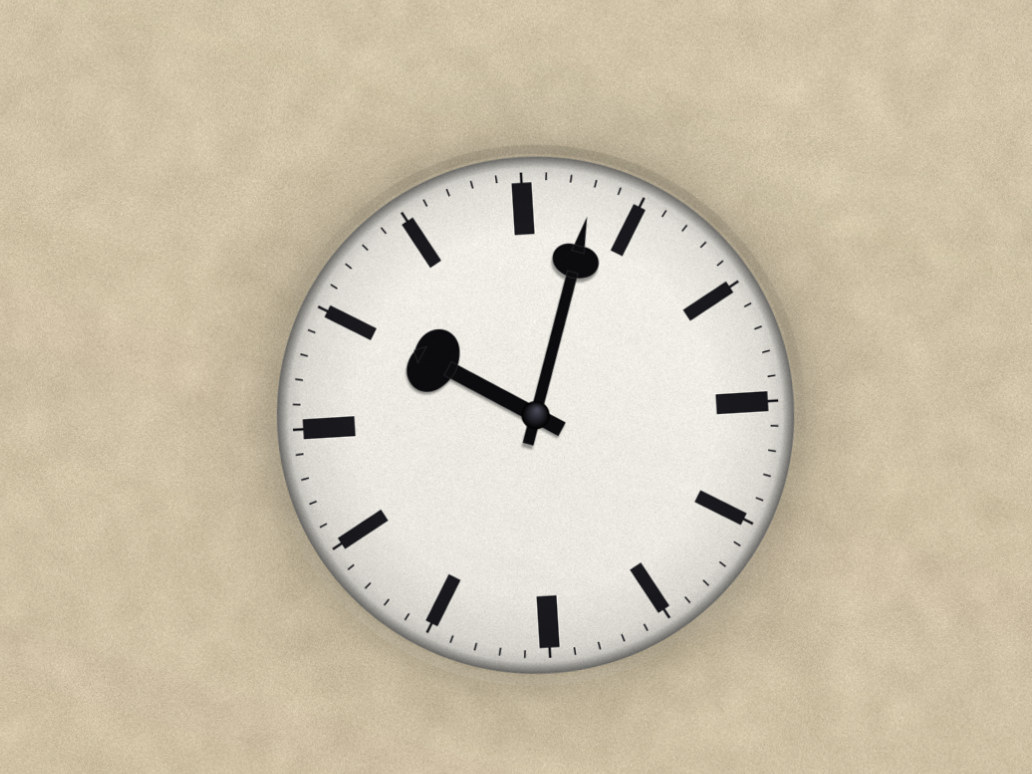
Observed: 10.03
